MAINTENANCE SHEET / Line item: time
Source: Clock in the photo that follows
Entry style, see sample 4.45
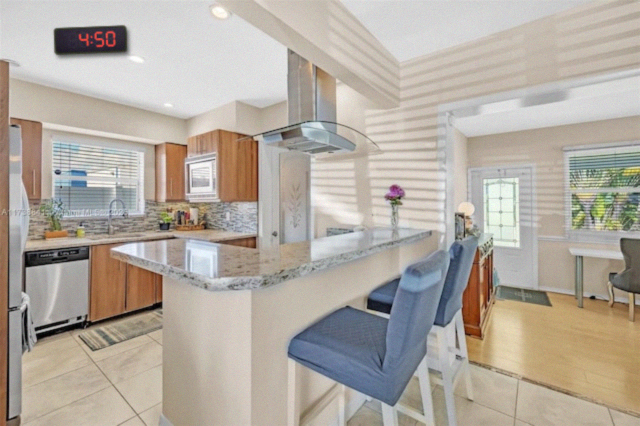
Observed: 4.50
